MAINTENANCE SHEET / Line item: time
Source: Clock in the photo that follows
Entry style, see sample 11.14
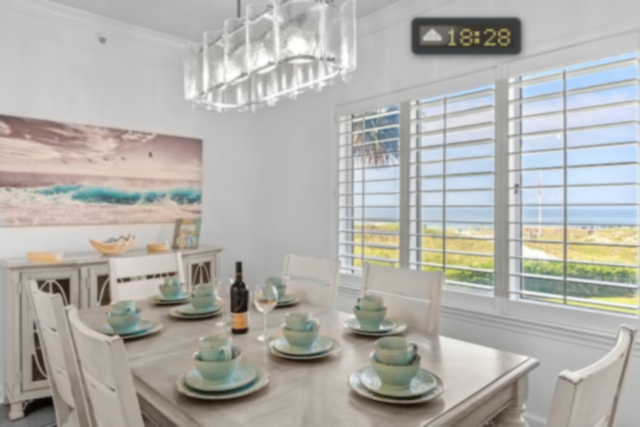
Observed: 18.28
